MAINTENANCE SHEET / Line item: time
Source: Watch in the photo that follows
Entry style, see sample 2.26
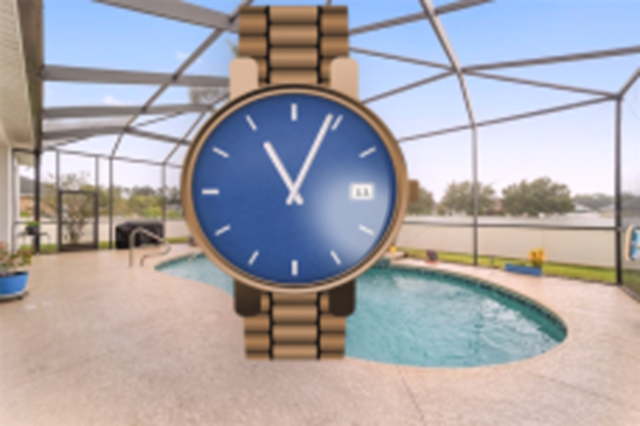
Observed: 11.04
